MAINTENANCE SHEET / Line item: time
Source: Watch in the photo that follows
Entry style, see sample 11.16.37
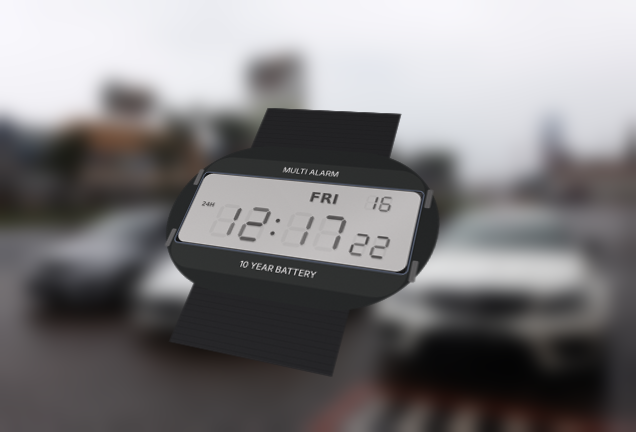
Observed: 12.17.22
